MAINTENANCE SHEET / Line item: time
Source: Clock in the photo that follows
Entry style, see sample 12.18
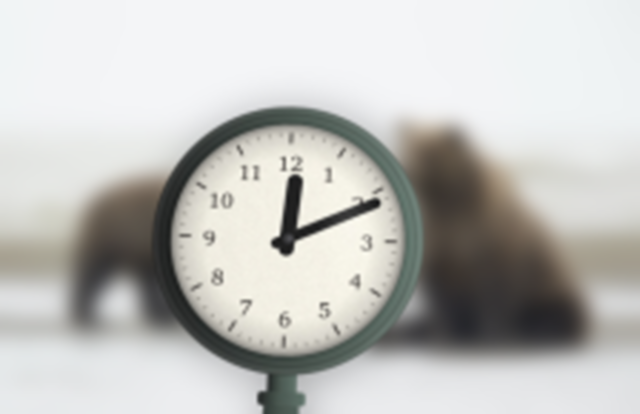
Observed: 12.11
